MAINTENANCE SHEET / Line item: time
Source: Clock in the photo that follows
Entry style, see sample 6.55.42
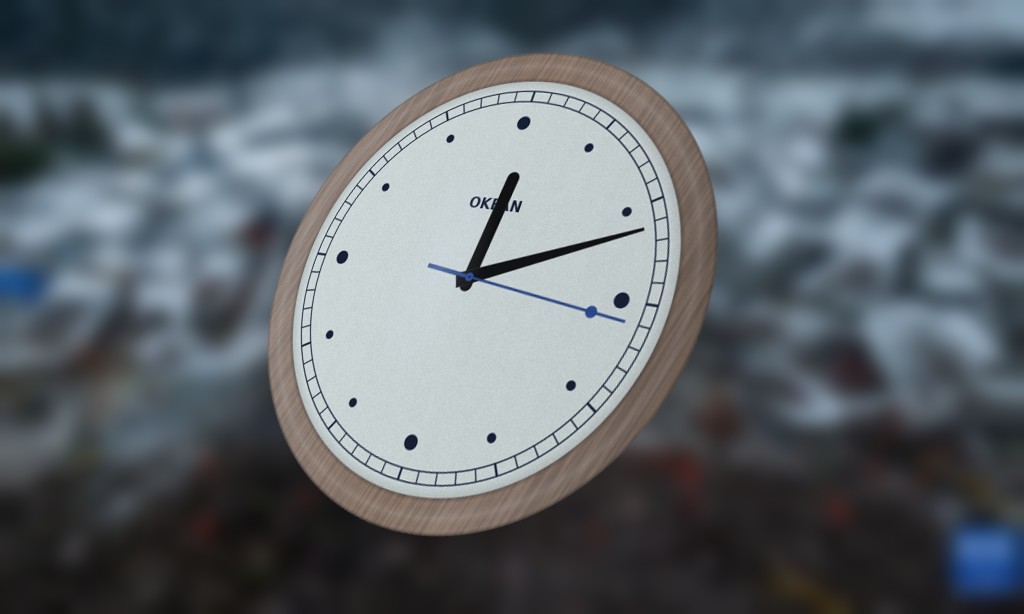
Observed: 12.11.16
